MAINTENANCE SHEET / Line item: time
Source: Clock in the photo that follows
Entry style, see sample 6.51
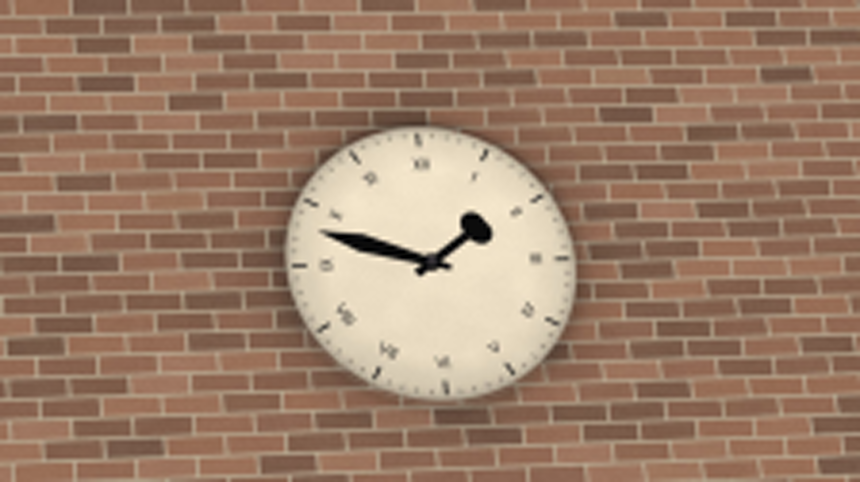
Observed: 1.48
